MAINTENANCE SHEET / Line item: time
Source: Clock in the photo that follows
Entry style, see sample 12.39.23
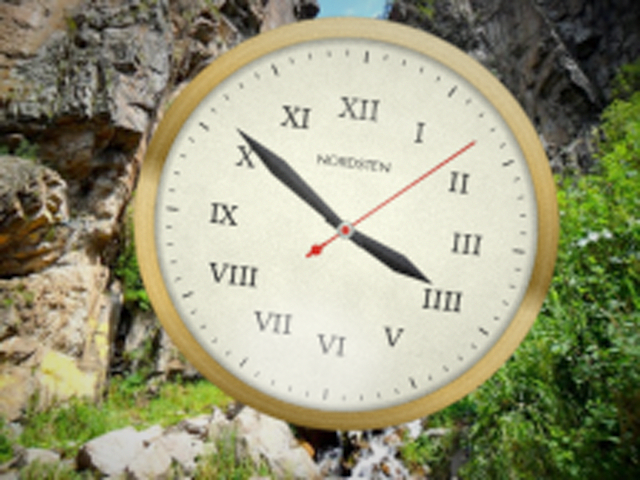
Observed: 3.51.08
